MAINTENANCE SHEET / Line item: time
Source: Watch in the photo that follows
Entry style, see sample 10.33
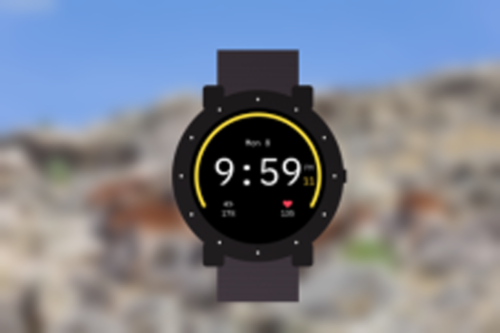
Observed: 9.59
